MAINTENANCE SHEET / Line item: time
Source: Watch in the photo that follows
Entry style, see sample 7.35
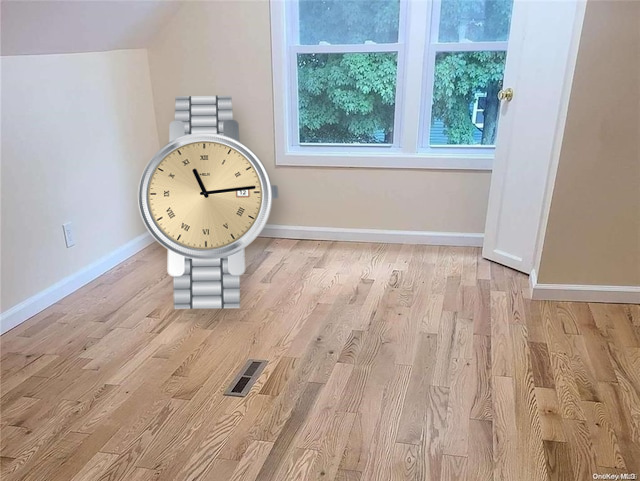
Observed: 11.14
